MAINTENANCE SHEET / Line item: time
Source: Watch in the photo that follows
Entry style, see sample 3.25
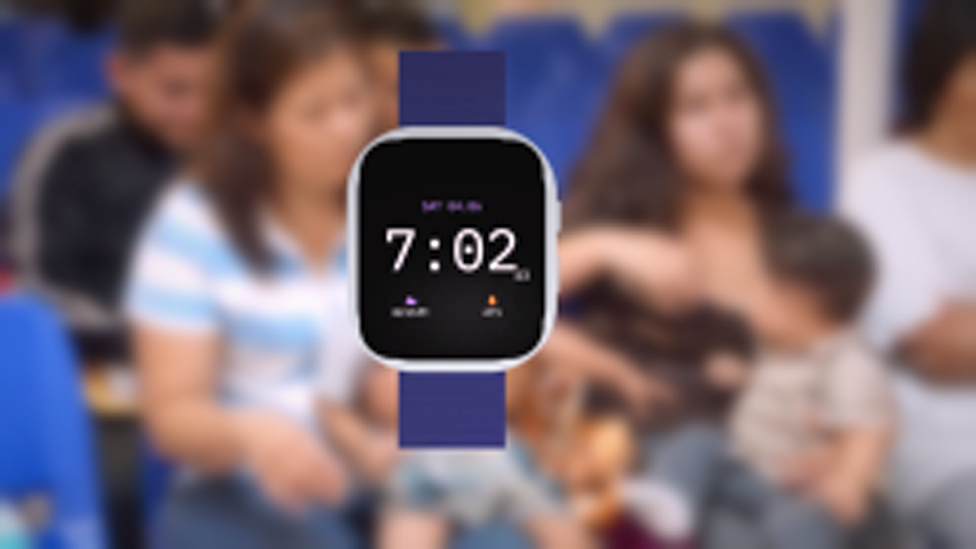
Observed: 7.02
